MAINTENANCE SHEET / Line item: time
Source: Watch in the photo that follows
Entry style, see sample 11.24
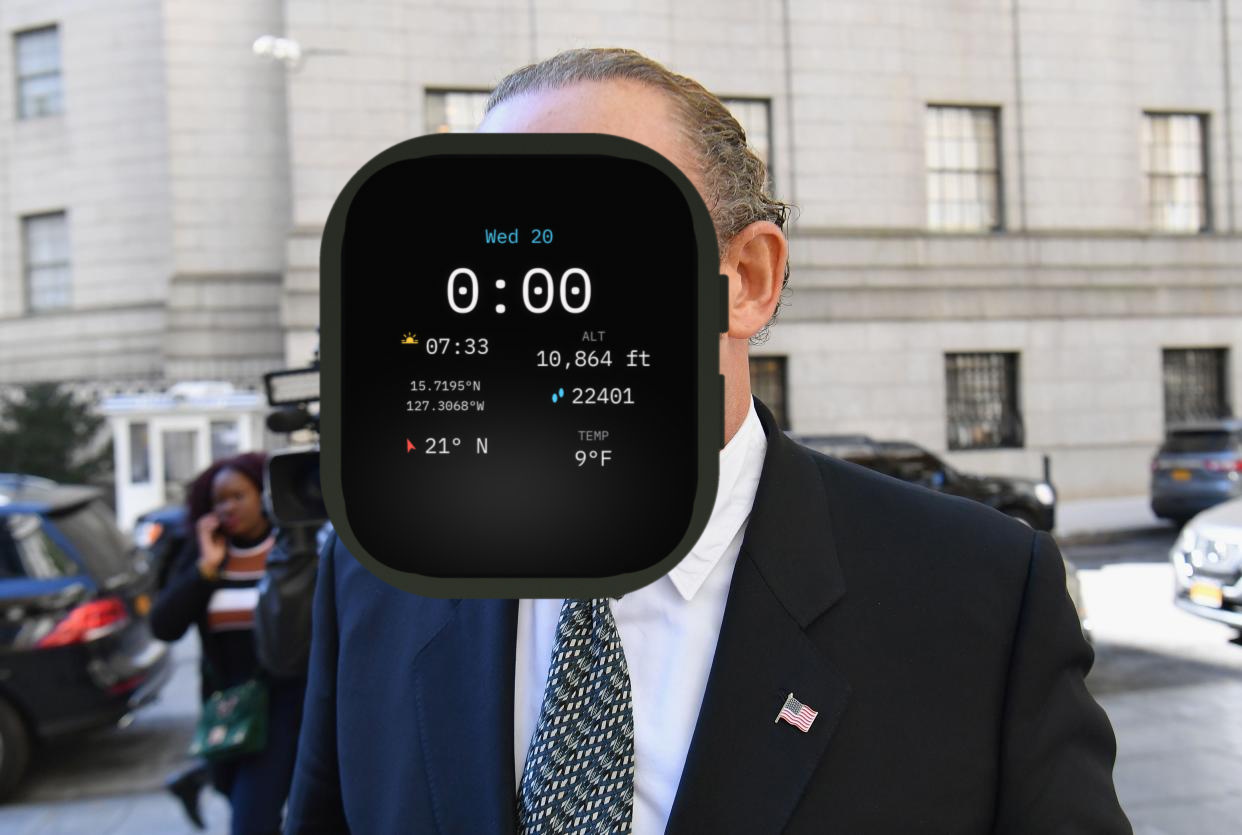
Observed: 0.00
